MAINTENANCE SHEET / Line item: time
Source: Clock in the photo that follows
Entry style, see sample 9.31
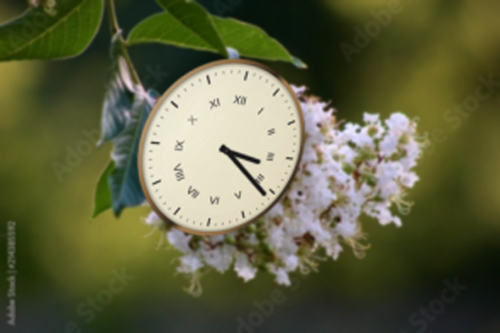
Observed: 3.21
